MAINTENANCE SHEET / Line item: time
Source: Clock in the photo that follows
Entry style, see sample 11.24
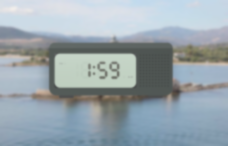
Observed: 1.59
